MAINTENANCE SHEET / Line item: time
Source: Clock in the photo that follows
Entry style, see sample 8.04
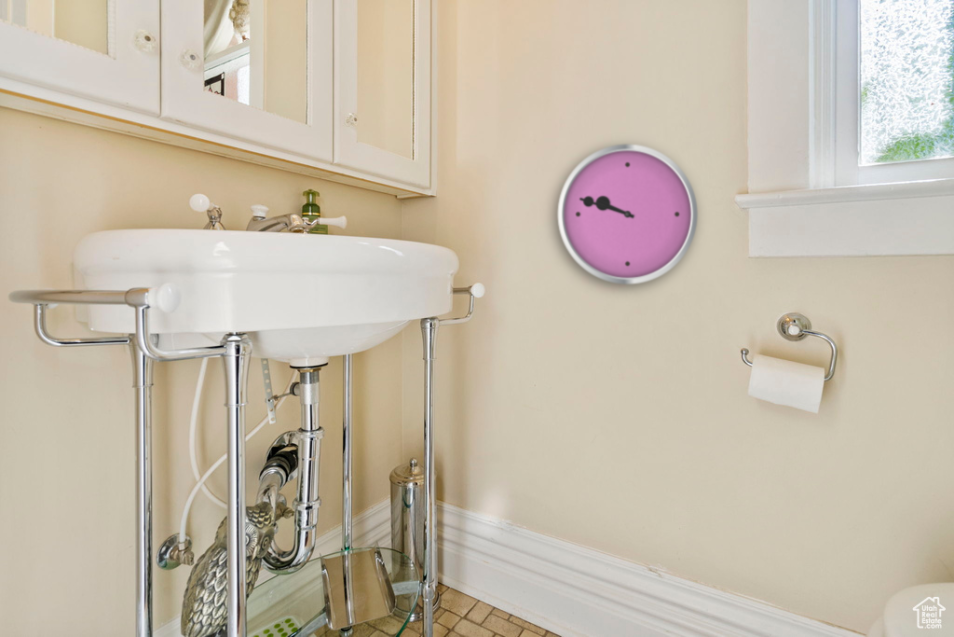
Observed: 9.48
